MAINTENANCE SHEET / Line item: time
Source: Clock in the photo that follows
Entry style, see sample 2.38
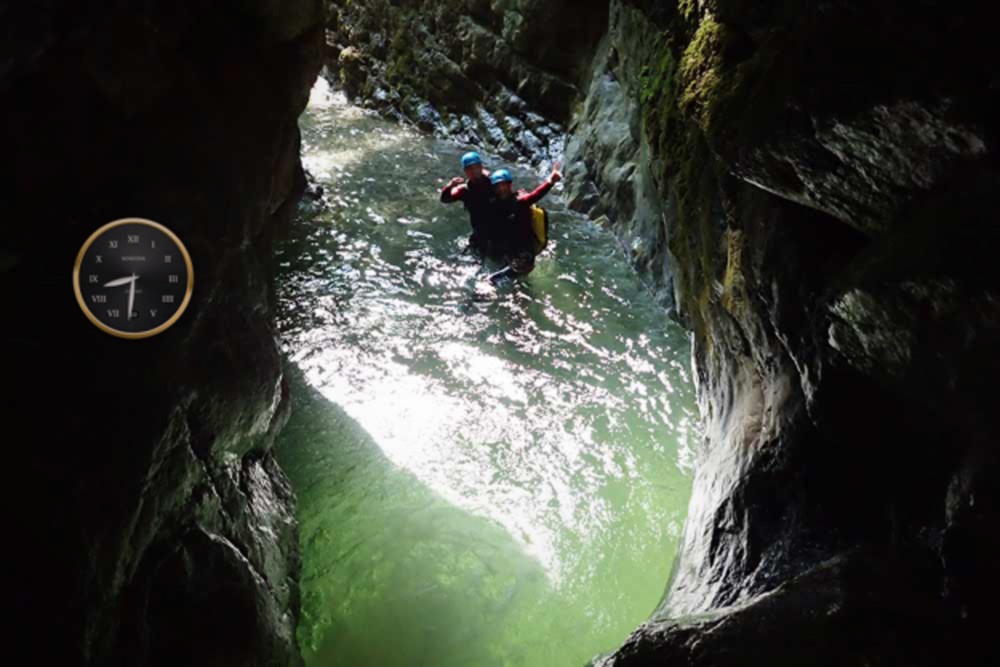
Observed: 8.31
